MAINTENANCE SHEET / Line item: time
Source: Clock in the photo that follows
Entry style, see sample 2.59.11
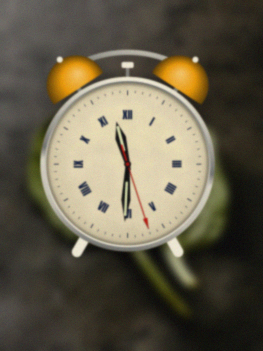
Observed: 11.30.27
